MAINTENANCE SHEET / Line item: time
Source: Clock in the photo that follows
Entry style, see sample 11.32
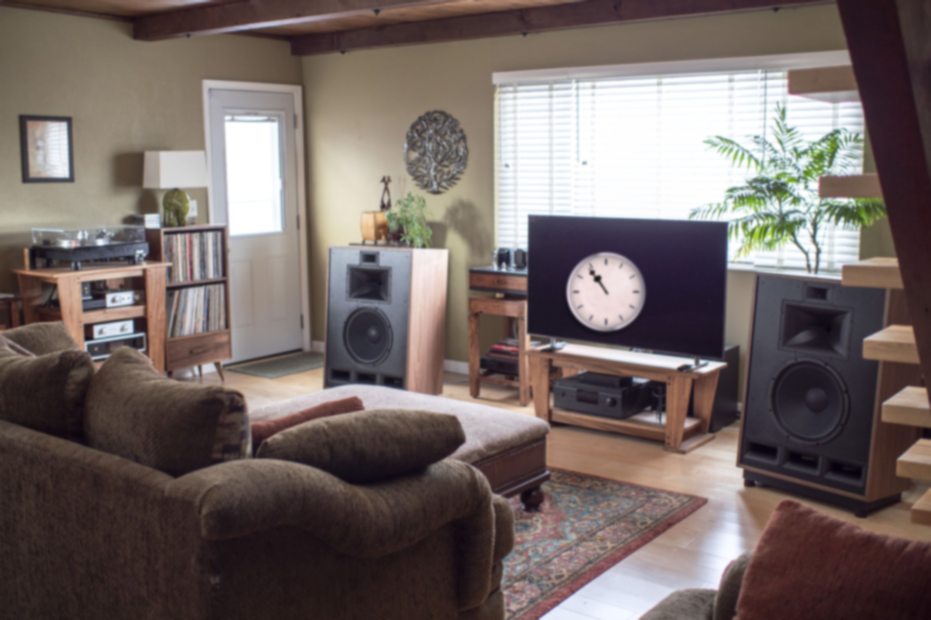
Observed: 10.54
